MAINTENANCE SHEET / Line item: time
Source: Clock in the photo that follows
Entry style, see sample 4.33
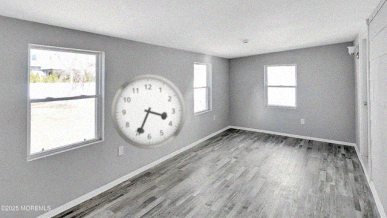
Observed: 3.34
